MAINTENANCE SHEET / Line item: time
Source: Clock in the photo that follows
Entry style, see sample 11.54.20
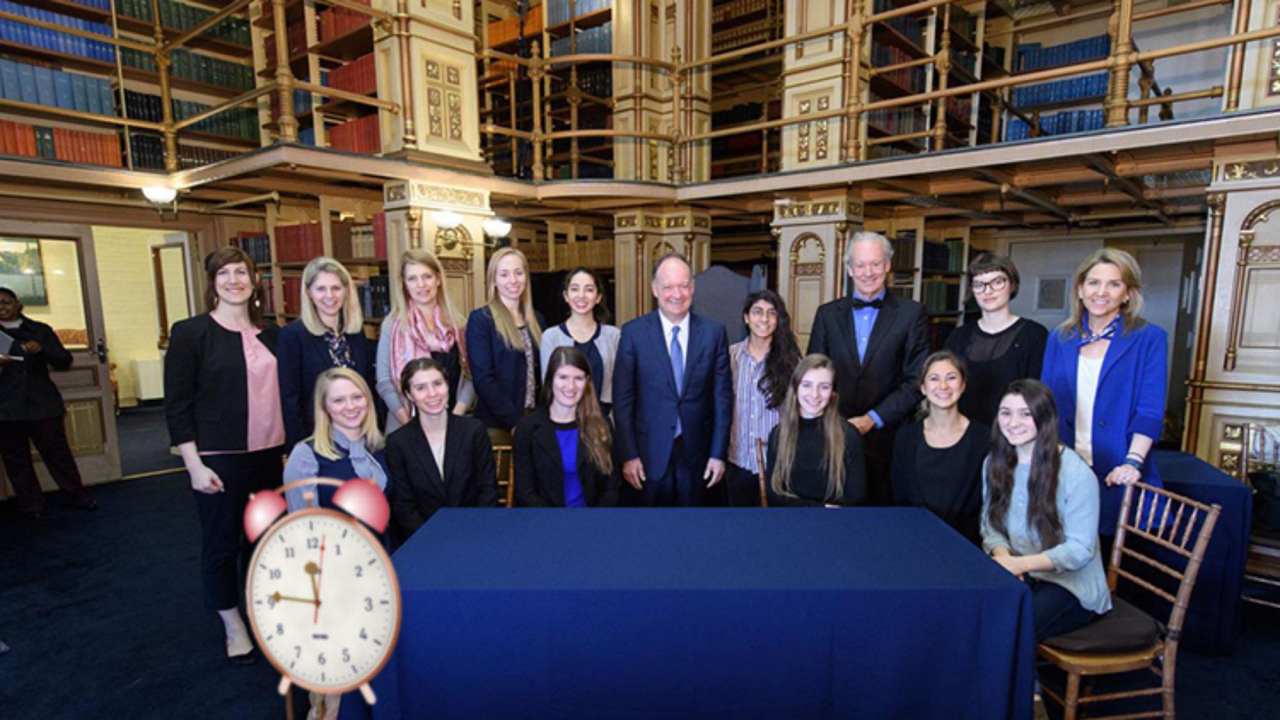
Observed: 11.46.02
